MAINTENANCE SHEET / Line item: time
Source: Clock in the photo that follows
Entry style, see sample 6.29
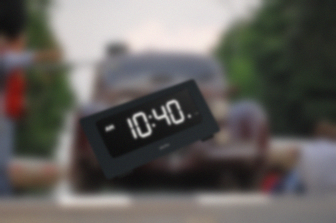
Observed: 10.40
